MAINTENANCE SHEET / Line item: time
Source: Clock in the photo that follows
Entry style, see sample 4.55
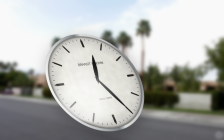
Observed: 12.25
